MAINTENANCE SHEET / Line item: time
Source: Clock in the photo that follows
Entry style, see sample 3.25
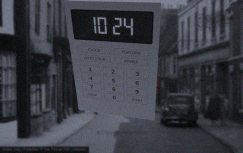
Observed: 10.24
